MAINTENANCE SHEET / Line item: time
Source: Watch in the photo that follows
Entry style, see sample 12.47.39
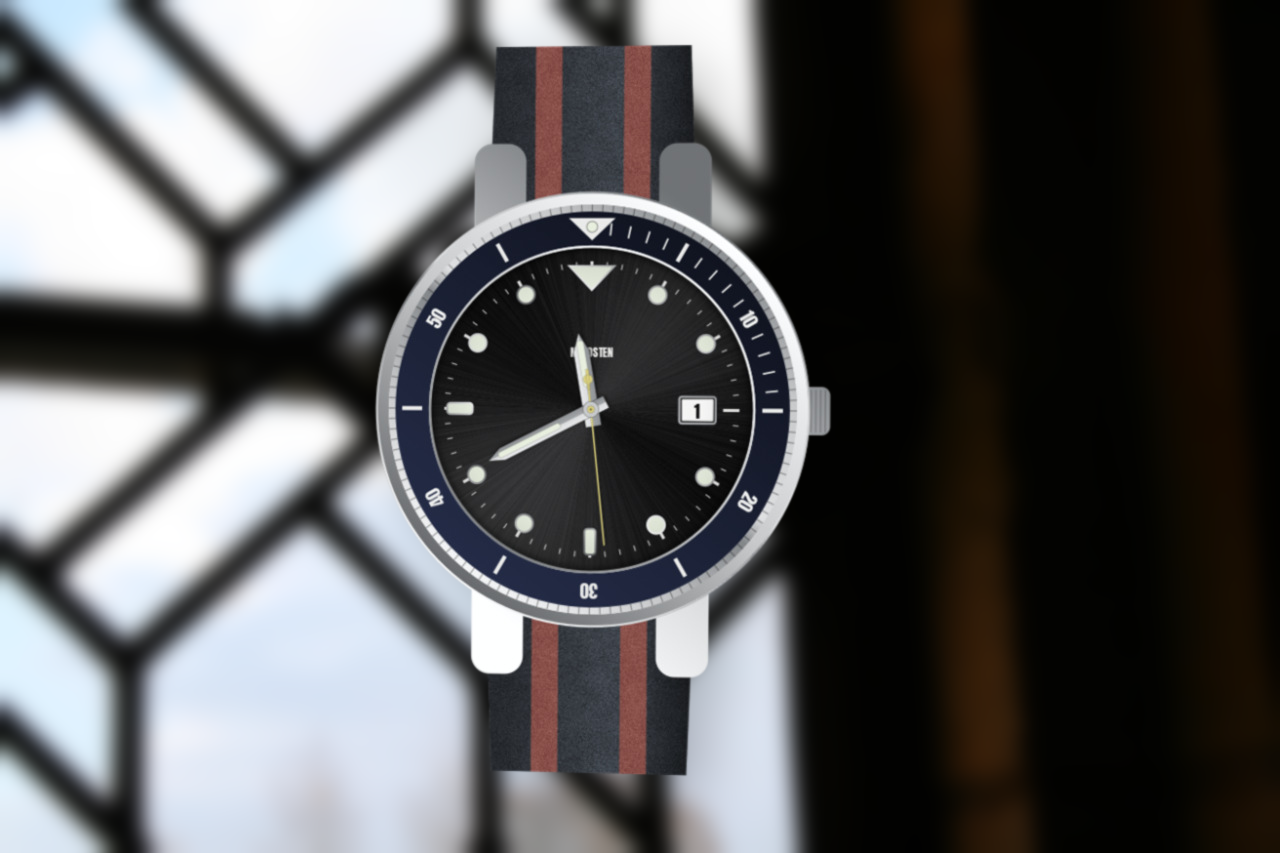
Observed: 11.40.29
